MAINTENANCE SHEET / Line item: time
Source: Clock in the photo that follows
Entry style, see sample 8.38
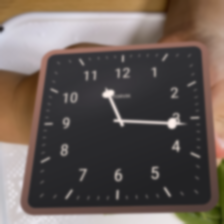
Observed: 11.16
